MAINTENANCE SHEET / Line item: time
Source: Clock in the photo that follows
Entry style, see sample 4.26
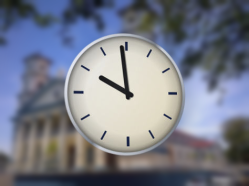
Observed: 9.59
